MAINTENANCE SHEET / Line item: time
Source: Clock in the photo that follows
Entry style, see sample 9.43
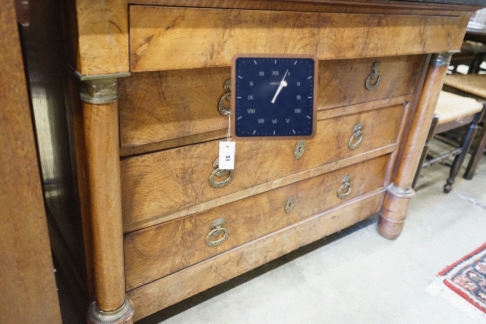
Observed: 1.04
